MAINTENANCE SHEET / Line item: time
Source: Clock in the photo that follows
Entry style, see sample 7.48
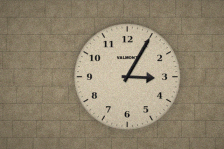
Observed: 3.05
